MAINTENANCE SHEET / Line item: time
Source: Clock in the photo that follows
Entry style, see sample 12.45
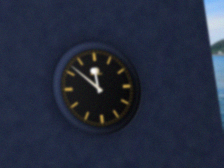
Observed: 11.52
